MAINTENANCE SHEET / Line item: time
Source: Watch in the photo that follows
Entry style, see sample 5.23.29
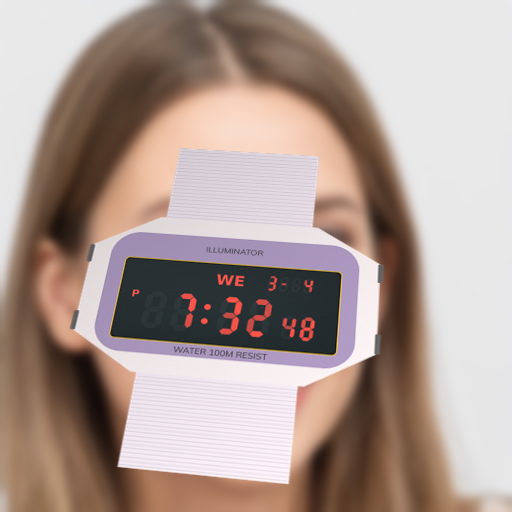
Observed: 7.32.48
